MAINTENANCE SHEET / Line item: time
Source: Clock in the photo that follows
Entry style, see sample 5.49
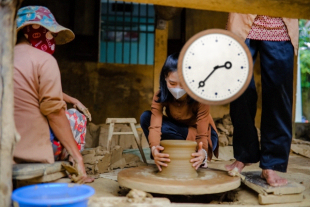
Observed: 2.37
